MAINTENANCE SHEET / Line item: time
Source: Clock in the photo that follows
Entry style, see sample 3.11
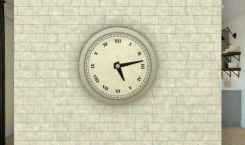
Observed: 5.13
